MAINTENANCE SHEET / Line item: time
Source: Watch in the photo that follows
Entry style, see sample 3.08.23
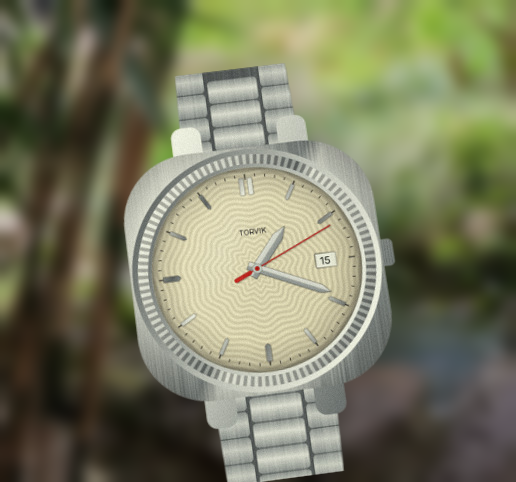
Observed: 1.19.11
